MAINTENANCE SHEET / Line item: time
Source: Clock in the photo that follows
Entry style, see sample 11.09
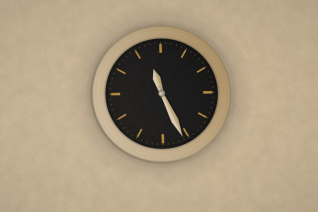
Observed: 11.26
